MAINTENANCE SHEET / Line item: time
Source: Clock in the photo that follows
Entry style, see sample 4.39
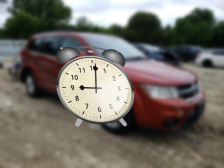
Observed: 9.01
